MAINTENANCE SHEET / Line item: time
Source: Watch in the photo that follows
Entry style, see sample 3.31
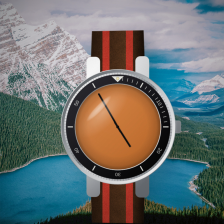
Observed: 4.55
